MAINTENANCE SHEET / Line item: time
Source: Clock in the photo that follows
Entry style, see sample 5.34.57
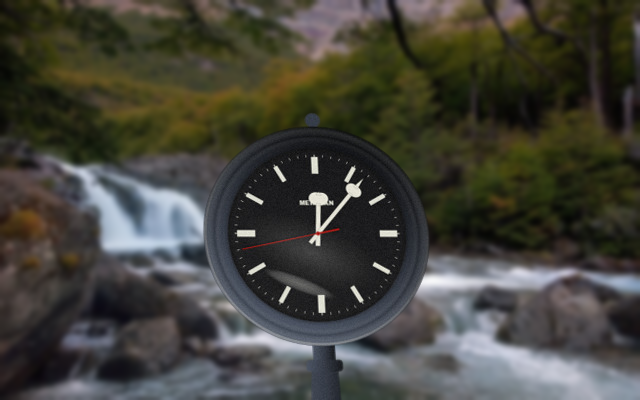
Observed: 12.06.43
